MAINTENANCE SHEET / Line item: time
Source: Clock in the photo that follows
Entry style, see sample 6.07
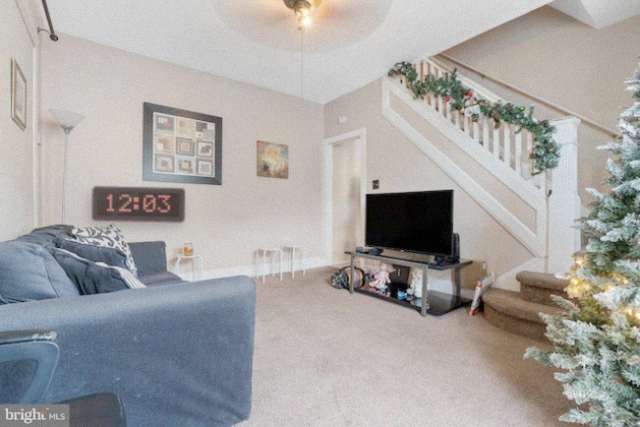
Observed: 12.03
